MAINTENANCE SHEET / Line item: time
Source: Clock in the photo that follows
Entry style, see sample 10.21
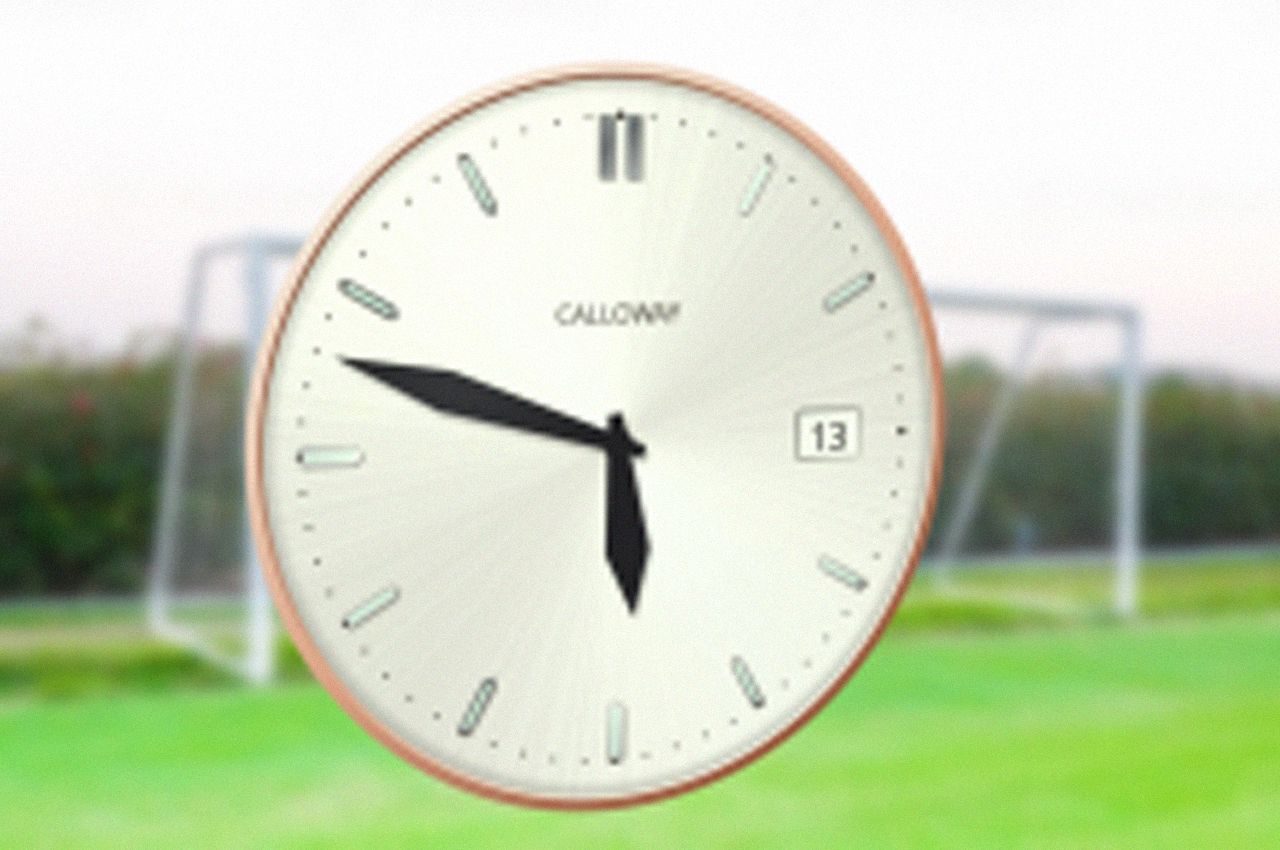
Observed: 5.48
